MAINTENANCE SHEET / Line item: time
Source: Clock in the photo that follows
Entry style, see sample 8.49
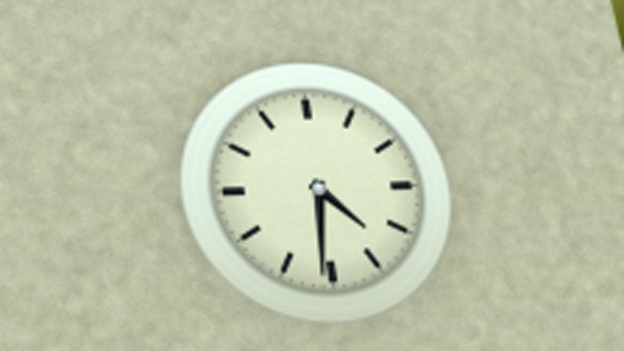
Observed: 4.31
